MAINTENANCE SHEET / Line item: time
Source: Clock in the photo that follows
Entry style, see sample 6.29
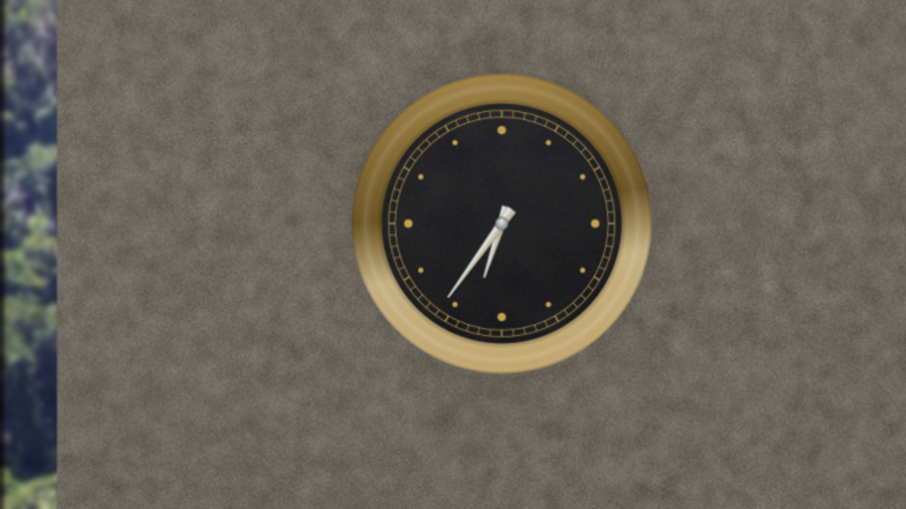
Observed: 6.36
